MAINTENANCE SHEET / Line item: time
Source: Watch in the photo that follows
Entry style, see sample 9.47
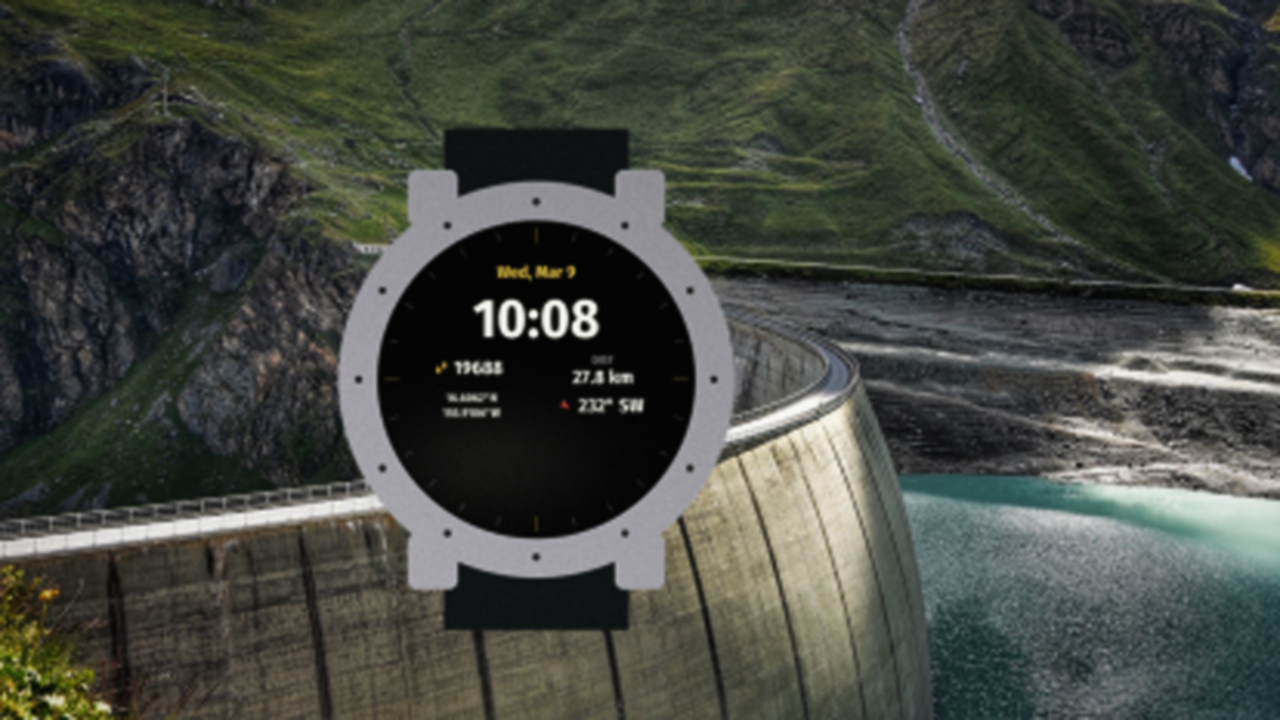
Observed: 10.08
